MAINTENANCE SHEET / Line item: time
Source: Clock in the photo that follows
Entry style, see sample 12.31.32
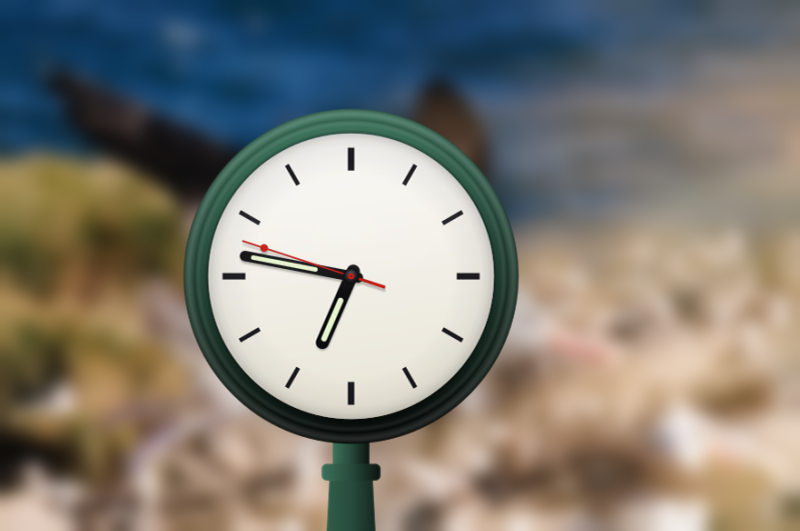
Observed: 6.46.48
